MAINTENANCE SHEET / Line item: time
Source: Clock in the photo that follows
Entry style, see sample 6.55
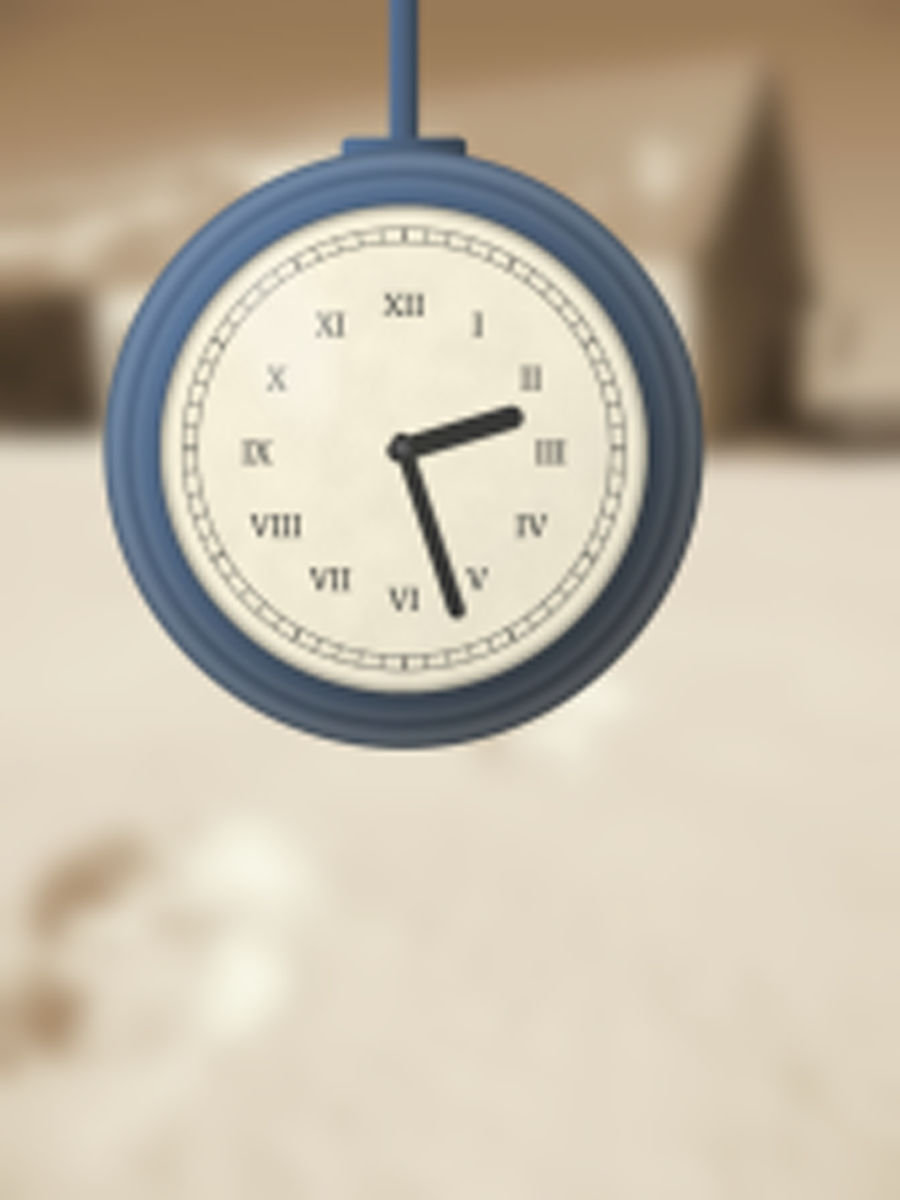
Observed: 2.27
